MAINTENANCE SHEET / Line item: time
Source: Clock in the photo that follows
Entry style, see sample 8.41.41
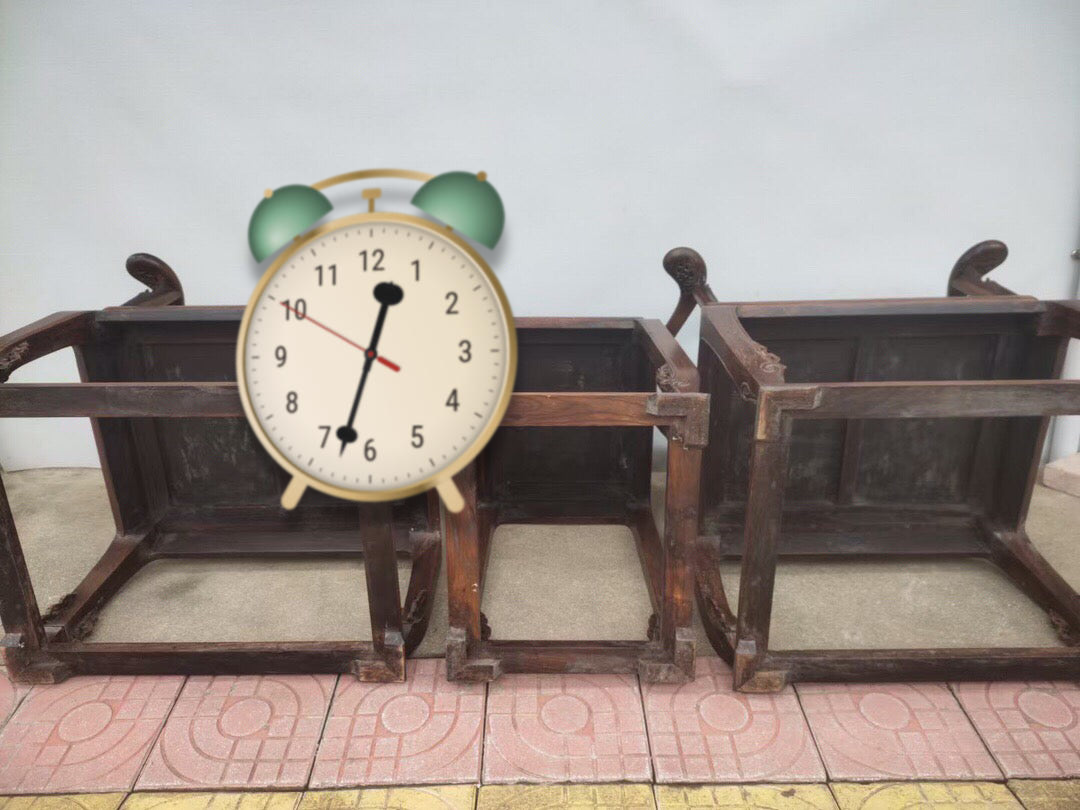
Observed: 12.32.50
